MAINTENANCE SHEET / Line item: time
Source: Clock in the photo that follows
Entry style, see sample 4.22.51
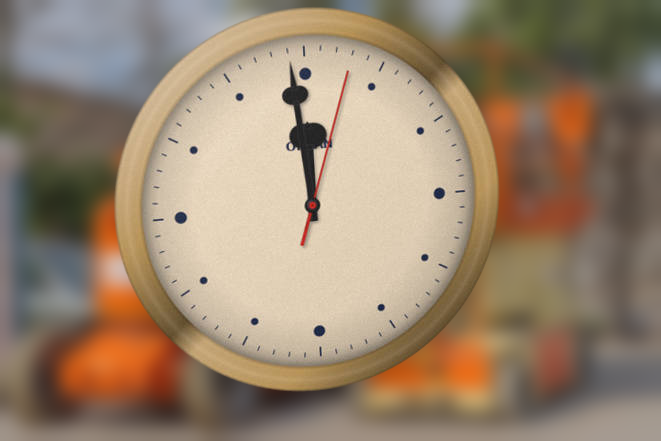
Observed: 11.59.03
